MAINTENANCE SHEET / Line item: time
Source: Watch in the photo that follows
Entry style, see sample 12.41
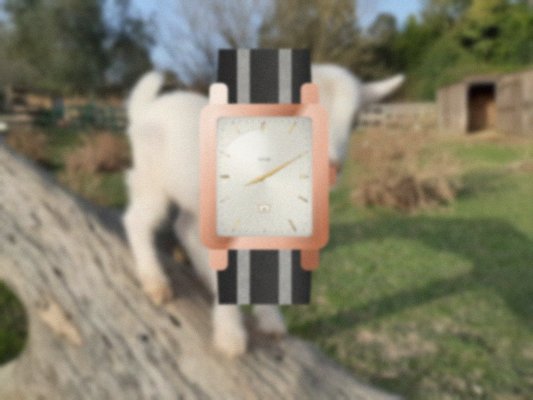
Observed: 8.10
